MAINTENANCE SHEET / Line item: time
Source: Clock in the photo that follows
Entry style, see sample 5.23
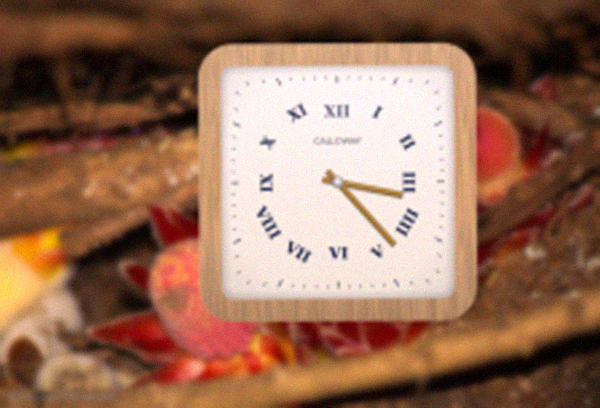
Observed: 3.23
